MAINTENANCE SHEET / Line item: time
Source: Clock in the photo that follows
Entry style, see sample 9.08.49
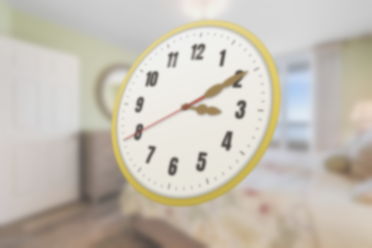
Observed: 3.09.40
